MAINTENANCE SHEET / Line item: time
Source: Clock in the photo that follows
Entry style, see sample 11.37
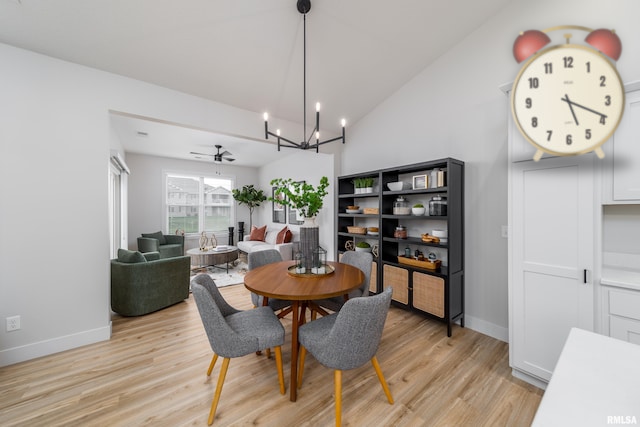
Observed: 5.19
